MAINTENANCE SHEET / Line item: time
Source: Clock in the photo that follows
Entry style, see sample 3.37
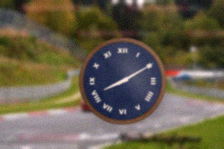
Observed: 8.10
